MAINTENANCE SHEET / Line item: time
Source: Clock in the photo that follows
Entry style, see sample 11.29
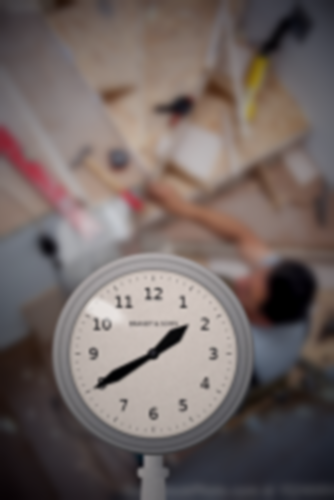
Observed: 1.40
